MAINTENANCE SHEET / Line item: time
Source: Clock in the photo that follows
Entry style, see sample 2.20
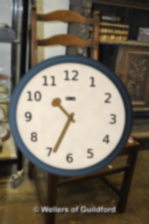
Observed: 10.34
